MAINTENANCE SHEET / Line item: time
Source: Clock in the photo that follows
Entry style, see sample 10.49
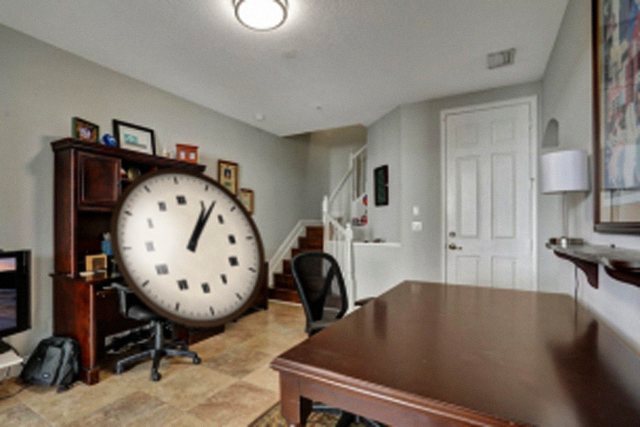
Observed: 1.07
